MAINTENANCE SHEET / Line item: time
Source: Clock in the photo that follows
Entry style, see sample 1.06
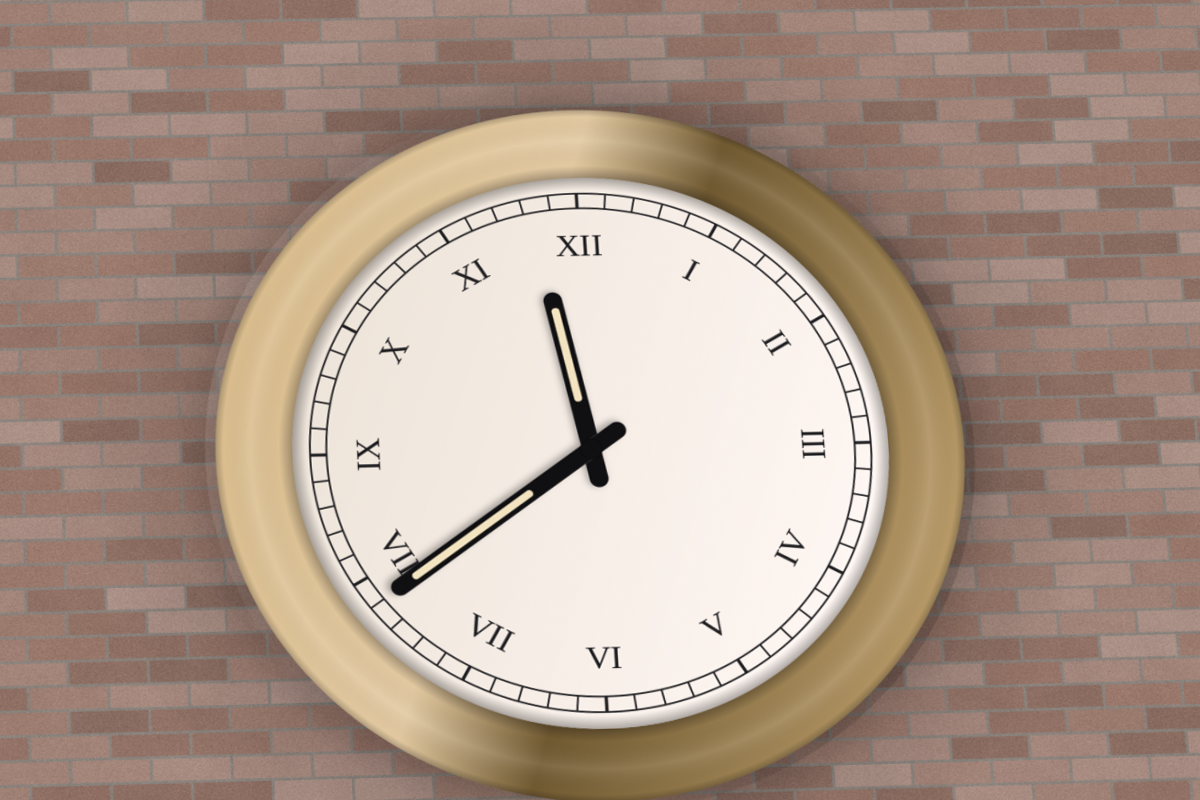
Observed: 11.39
